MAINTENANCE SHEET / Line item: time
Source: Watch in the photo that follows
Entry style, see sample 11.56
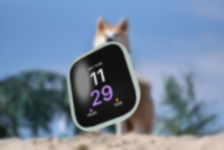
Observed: 11.29
